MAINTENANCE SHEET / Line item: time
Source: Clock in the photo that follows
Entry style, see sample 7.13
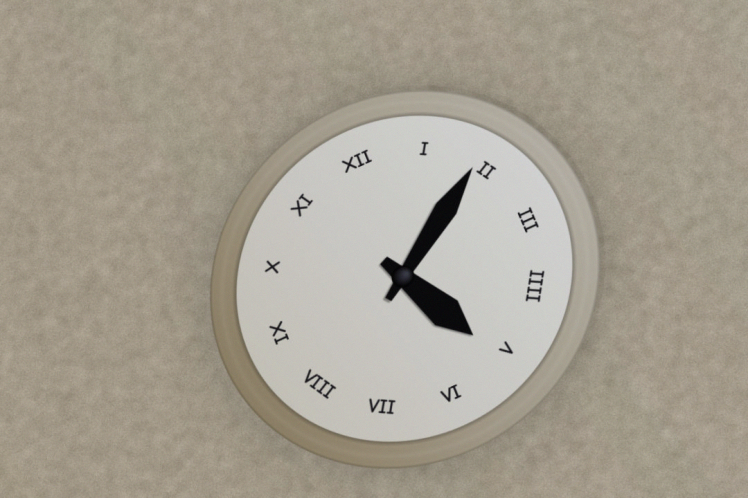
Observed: 5.09
